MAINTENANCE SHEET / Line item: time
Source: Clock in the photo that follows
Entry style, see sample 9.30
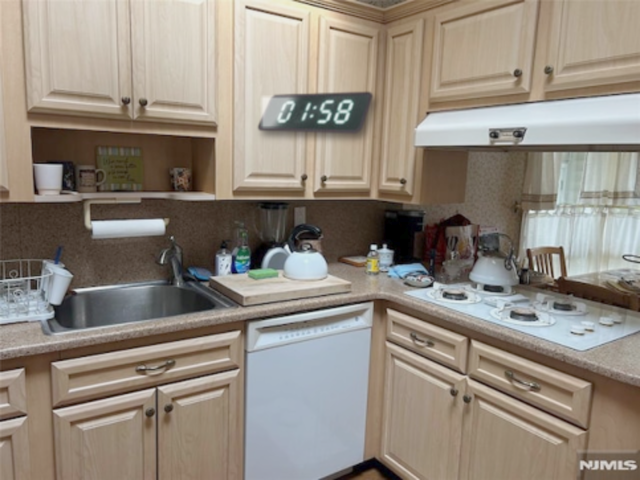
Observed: 1.58
